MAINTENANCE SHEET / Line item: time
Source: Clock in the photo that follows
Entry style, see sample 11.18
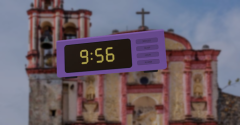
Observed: 9.56
